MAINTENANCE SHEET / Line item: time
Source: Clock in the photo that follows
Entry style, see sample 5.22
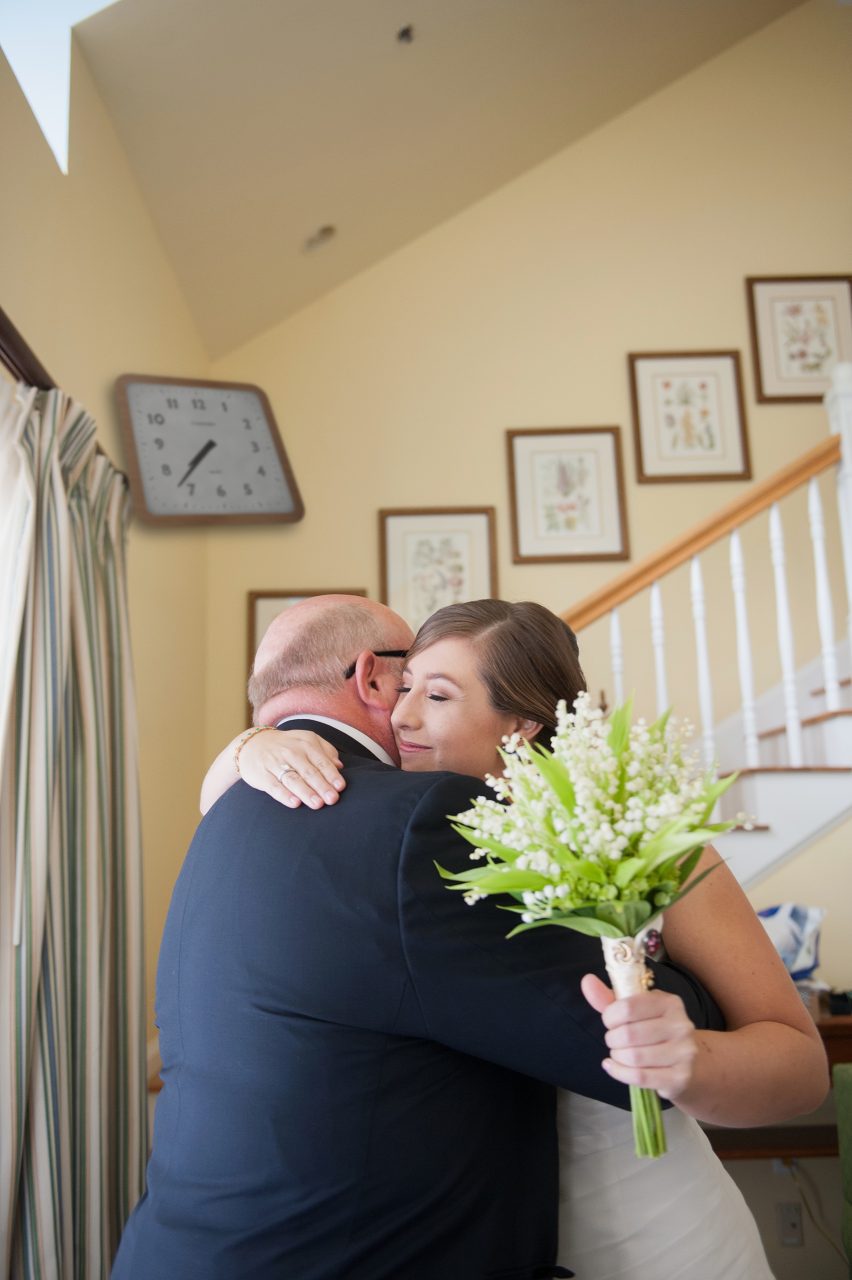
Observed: 7.37
